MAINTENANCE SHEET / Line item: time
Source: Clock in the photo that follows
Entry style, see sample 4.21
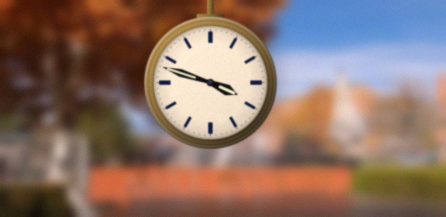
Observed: 3.48
